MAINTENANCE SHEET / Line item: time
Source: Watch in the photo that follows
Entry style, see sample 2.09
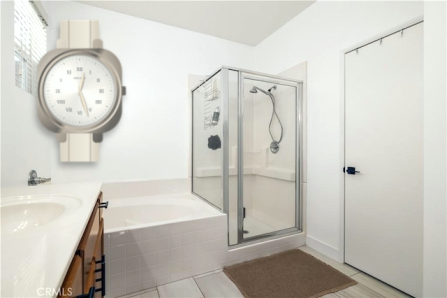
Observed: 12.27
